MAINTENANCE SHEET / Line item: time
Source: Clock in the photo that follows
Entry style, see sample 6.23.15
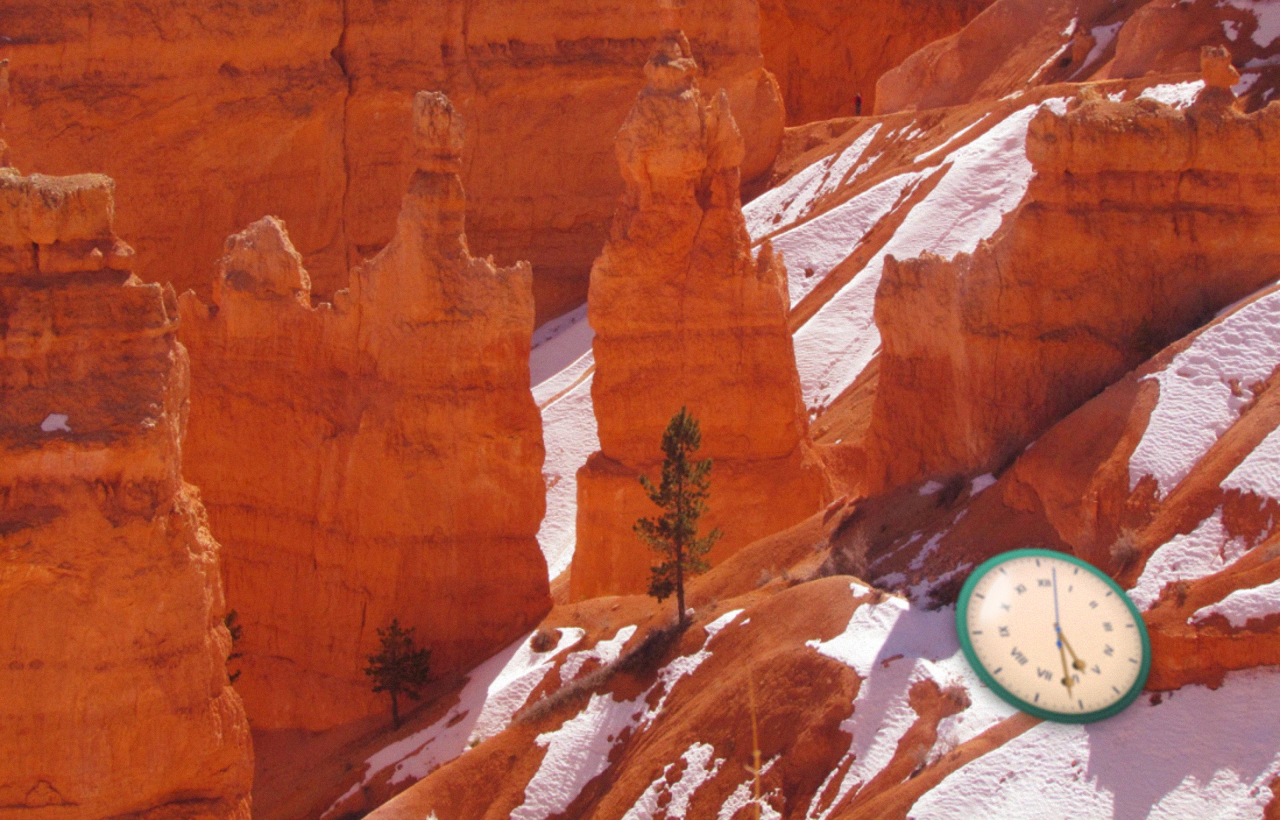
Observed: 5.31.02
